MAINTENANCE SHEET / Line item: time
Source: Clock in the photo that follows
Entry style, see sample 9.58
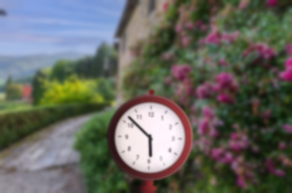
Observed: 5.52
